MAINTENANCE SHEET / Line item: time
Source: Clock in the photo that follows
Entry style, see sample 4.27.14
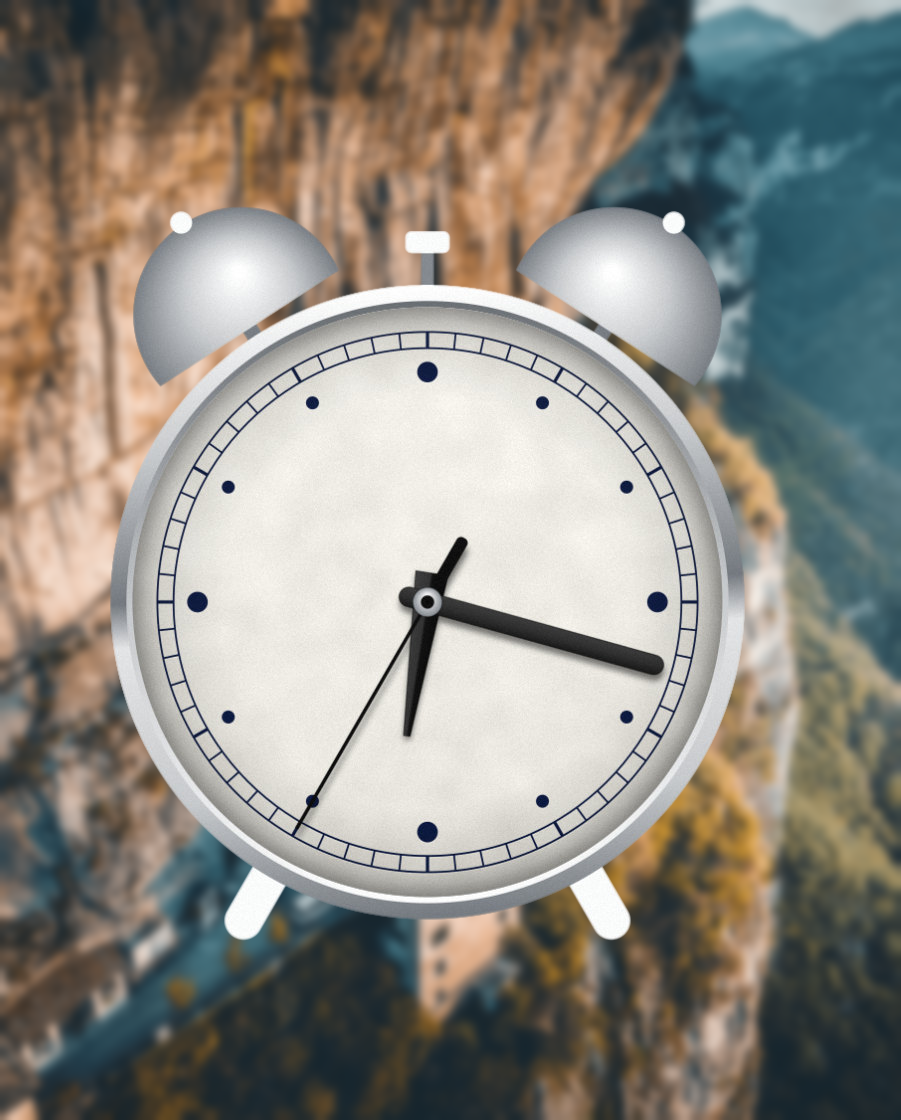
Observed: 6.17.35
